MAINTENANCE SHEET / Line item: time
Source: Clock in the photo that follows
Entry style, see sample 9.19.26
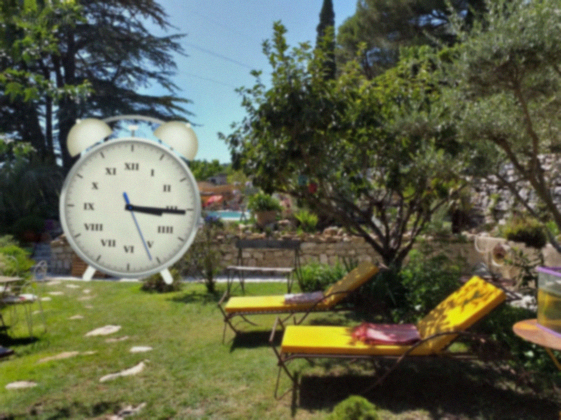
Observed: 3.15.26
